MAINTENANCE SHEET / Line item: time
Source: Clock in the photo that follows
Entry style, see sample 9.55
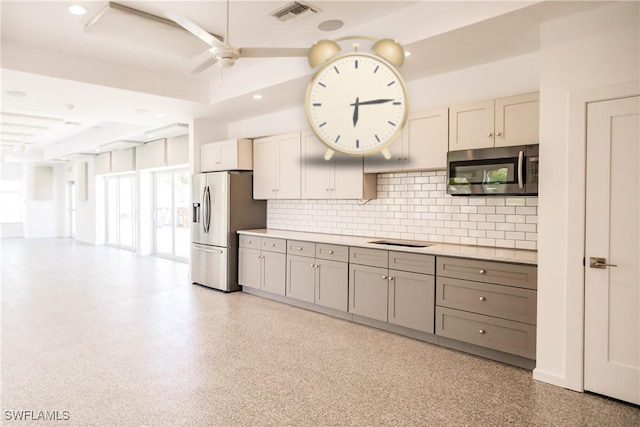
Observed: 6.14
